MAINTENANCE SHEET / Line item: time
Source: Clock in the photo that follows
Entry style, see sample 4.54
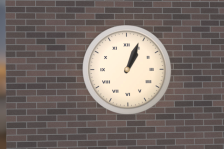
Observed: 1.04
